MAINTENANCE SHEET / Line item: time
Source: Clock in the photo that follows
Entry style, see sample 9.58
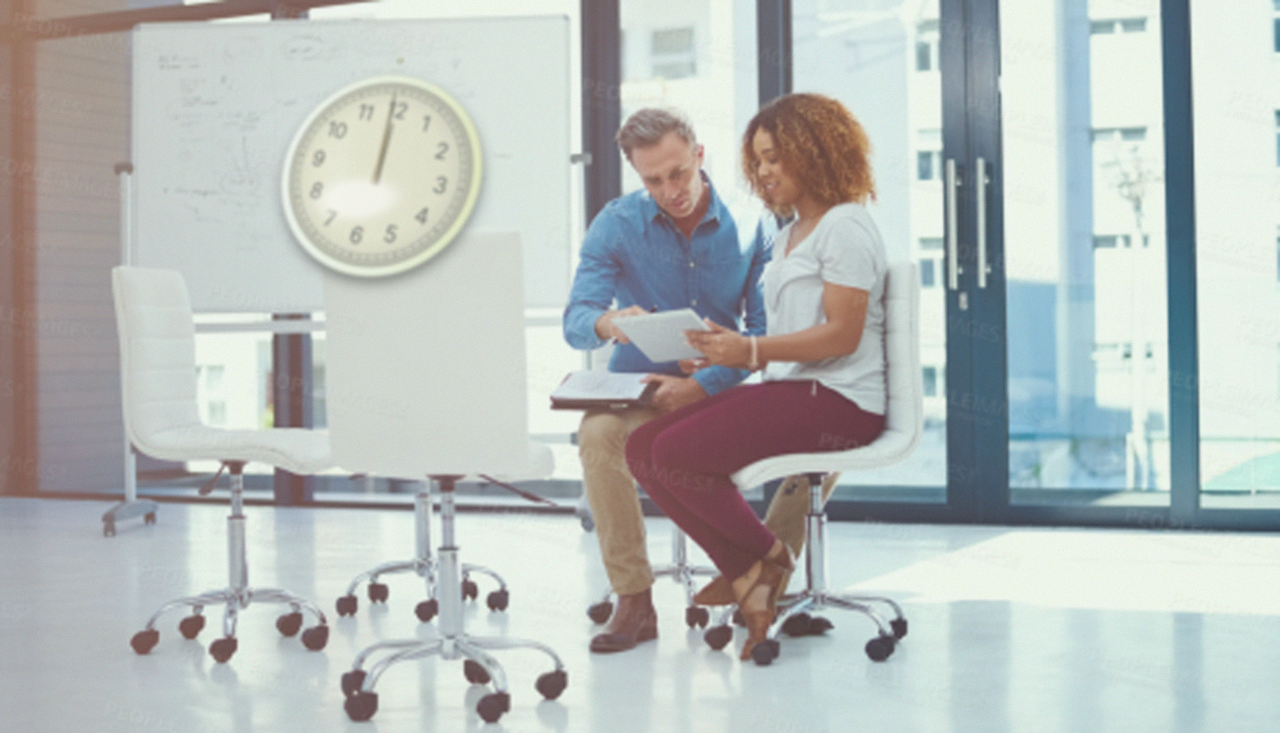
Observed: 11.59
